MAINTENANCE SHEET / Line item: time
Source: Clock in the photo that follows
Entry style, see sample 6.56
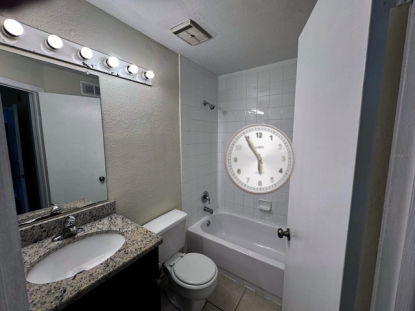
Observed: 5.55
